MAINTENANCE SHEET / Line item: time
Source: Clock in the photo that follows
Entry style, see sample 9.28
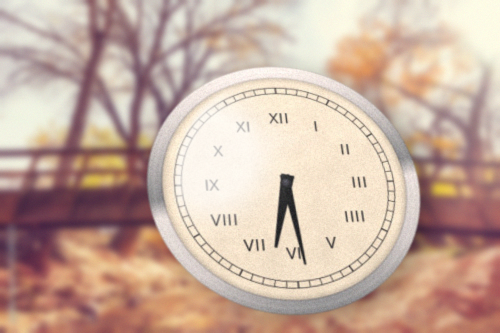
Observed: 6.29
